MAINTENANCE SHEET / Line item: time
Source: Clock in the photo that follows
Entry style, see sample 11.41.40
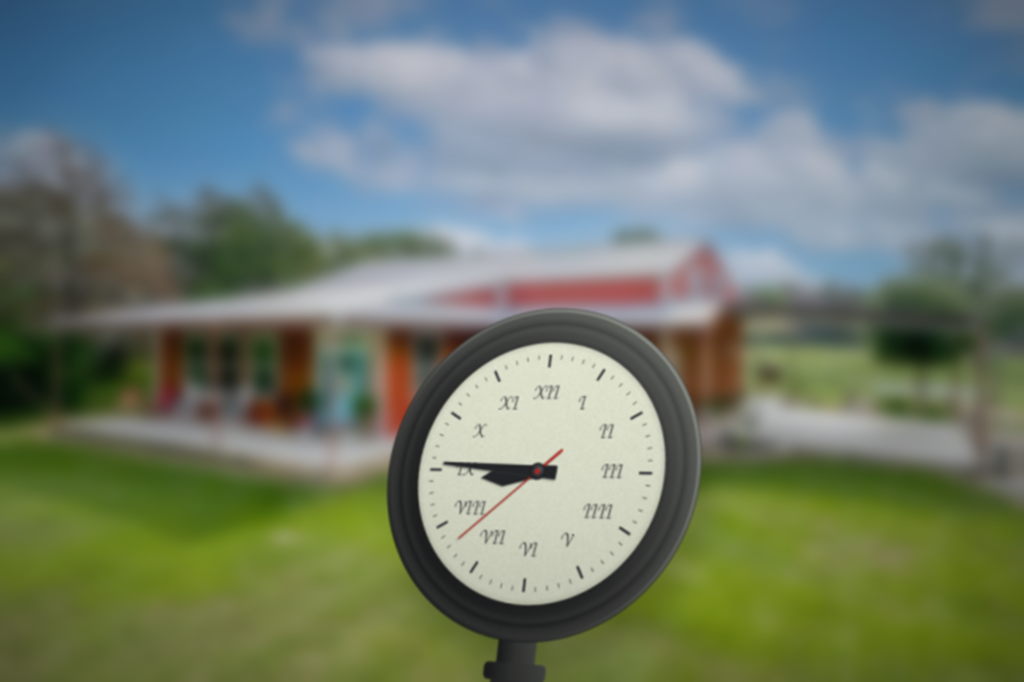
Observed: 8.45.38
